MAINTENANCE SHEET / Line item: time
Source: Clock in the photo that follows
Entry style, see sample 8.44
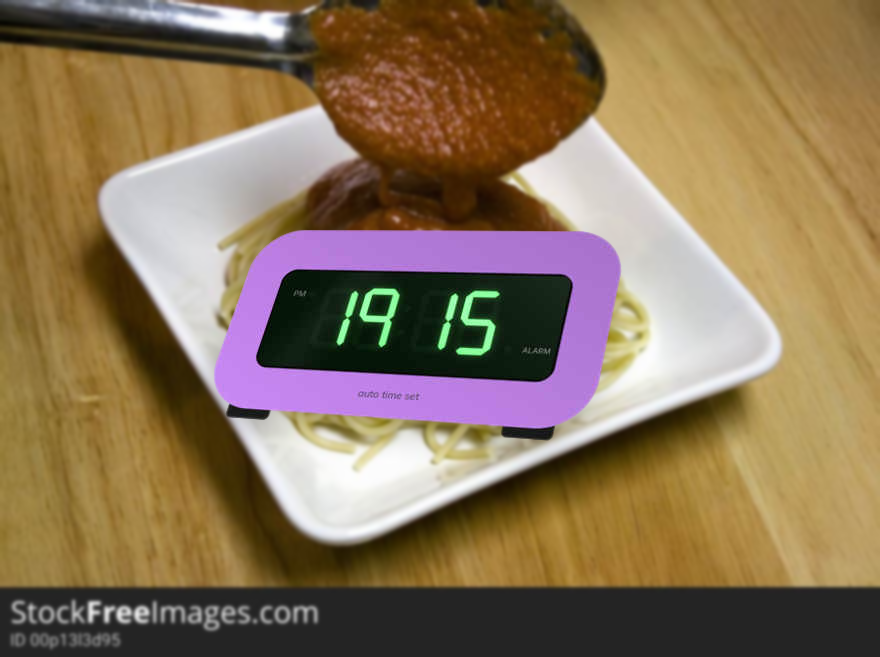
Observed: 19.15
